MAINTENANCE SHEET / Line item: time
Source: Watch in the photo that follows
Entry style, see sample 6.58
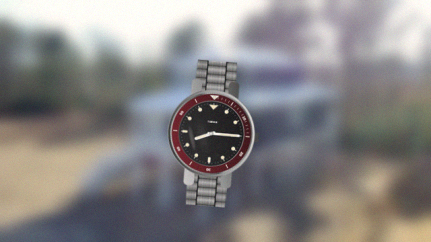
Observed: 8.15
